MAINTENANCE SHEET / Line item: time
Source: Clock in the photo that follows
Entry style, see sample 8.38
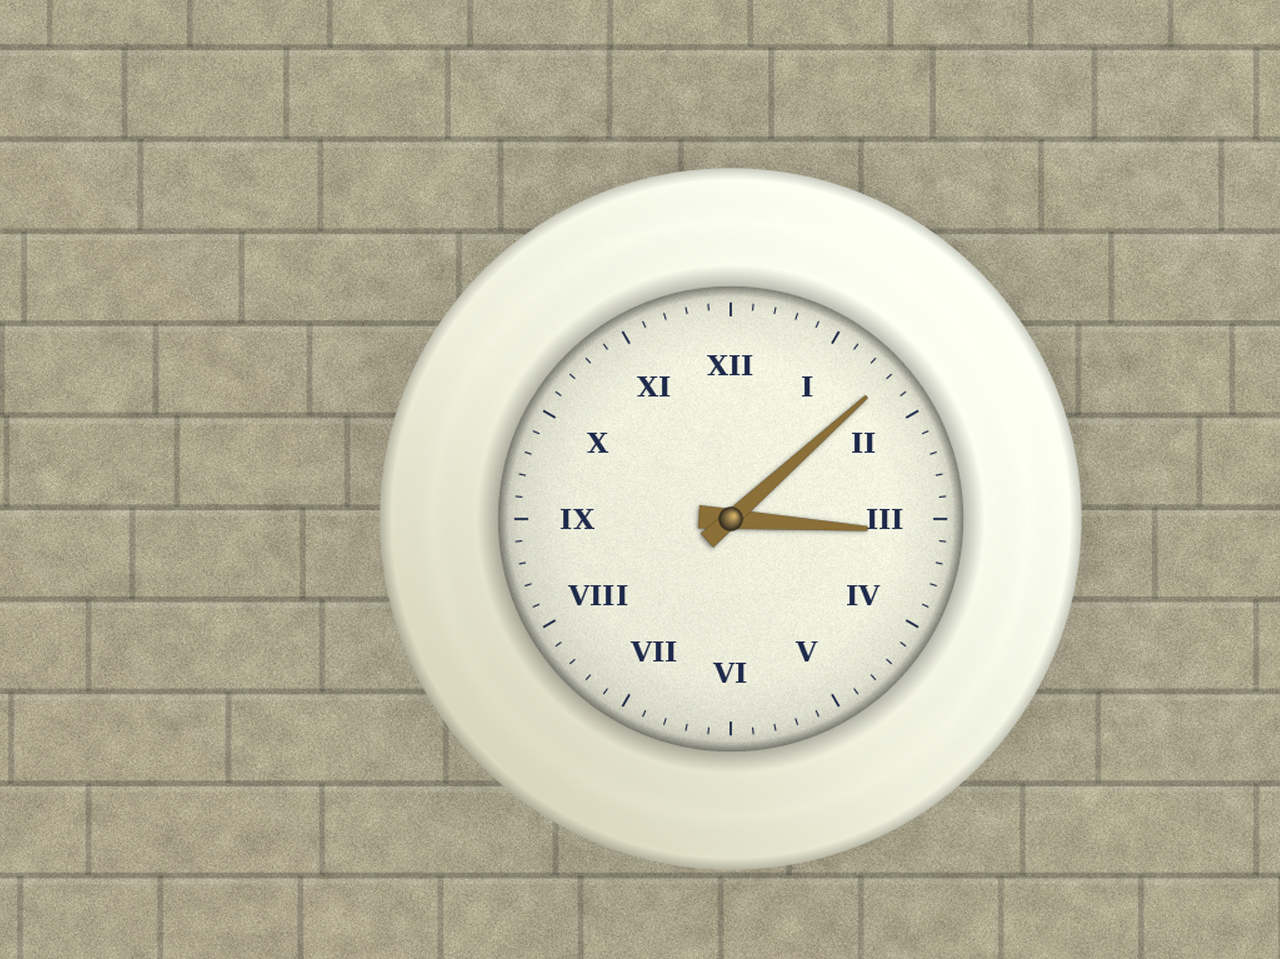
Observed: 3.08
